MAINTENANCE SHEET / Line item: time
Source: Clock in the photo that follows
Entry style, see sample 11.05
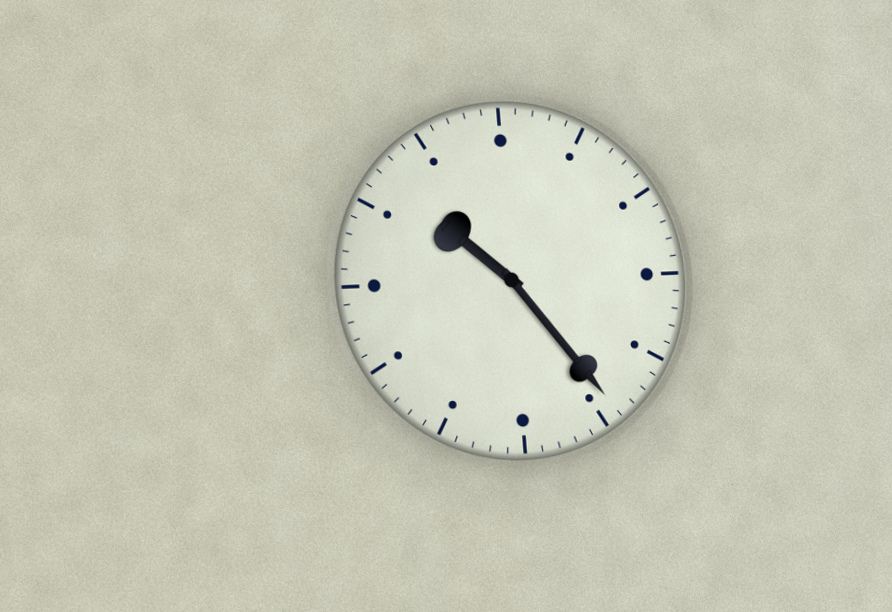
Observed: 10.24
